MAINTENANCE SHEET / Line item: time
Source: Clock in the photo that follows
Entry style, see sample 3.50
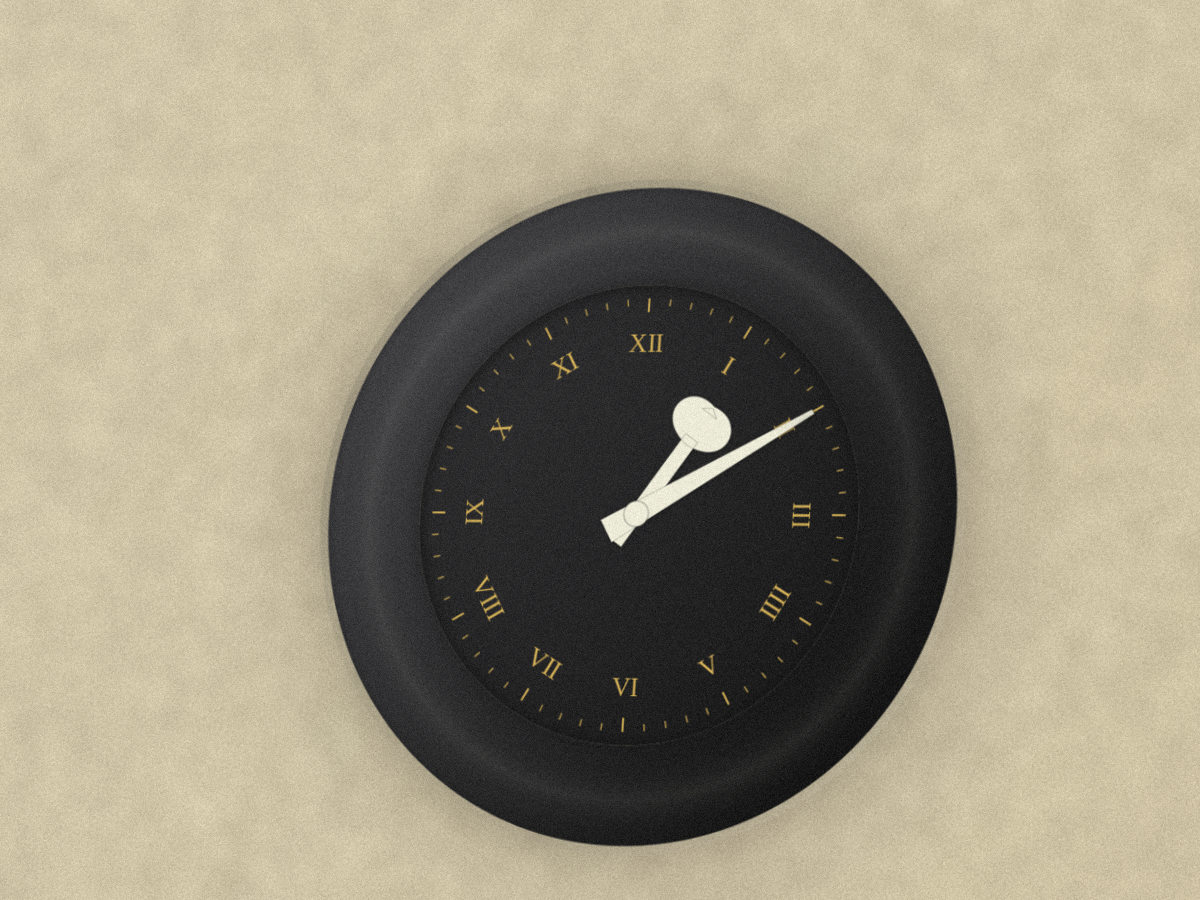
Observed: 1.10
